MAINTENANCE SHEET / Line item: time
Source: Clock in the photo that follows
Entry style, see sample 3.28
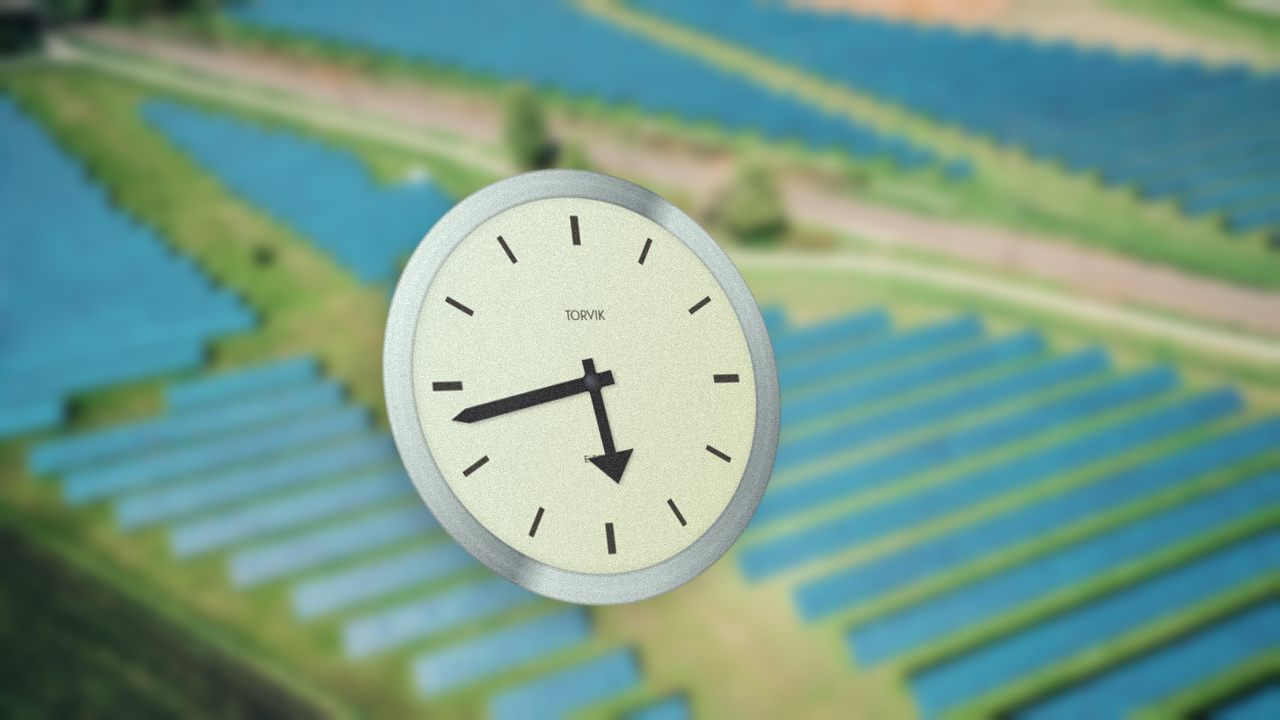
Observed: 5.43
